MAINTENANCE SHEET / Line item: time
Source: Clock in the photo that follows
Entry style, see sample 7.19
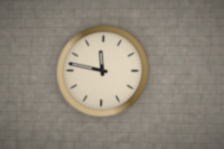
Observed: 11.47
